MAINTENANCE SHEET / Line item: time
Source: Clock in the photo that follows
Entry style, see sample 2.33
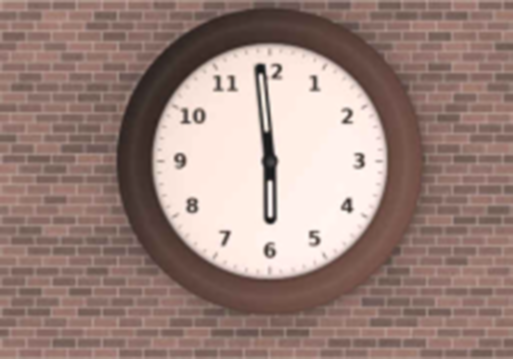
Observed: 5.59
